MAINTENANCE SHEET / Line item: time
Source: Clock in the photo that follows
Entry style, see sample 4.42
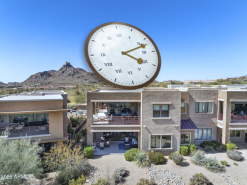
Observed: 4.12
